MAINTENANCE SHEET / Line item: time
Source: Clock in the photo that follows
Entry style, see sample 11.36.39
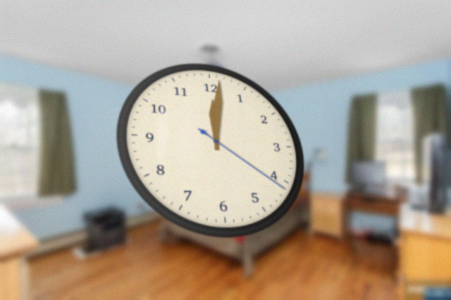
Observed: 12.01.21
